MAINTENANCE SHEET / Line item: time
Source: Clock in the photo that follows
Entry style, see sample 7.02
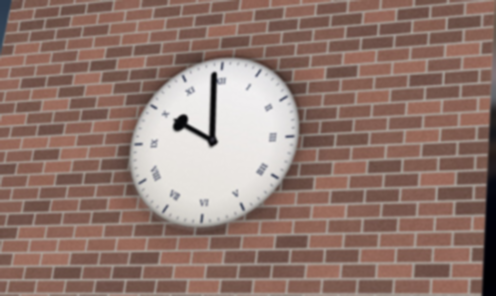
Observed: 9.59
